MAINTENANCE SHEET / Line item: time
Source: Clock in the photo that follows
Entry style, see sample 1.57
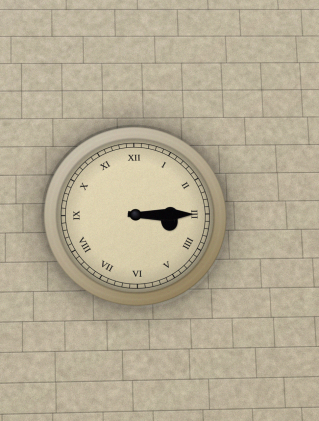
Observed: 3.15
